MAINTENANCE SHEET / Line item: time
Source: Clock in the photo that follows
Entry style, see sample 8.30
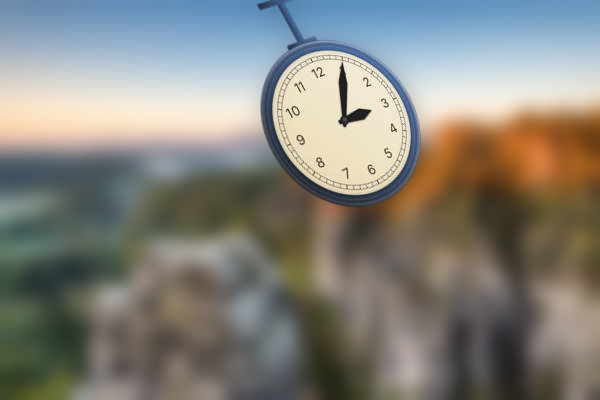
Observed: 3.05
